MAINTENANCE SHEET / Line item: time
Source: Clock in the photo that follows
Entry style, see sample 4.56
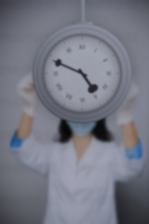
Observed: 4.49
